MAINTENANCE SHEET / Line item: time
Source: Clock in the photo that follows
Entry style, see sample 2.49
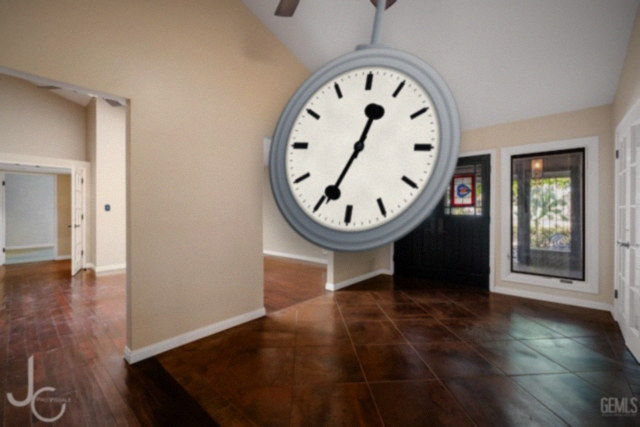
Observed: 12.34
